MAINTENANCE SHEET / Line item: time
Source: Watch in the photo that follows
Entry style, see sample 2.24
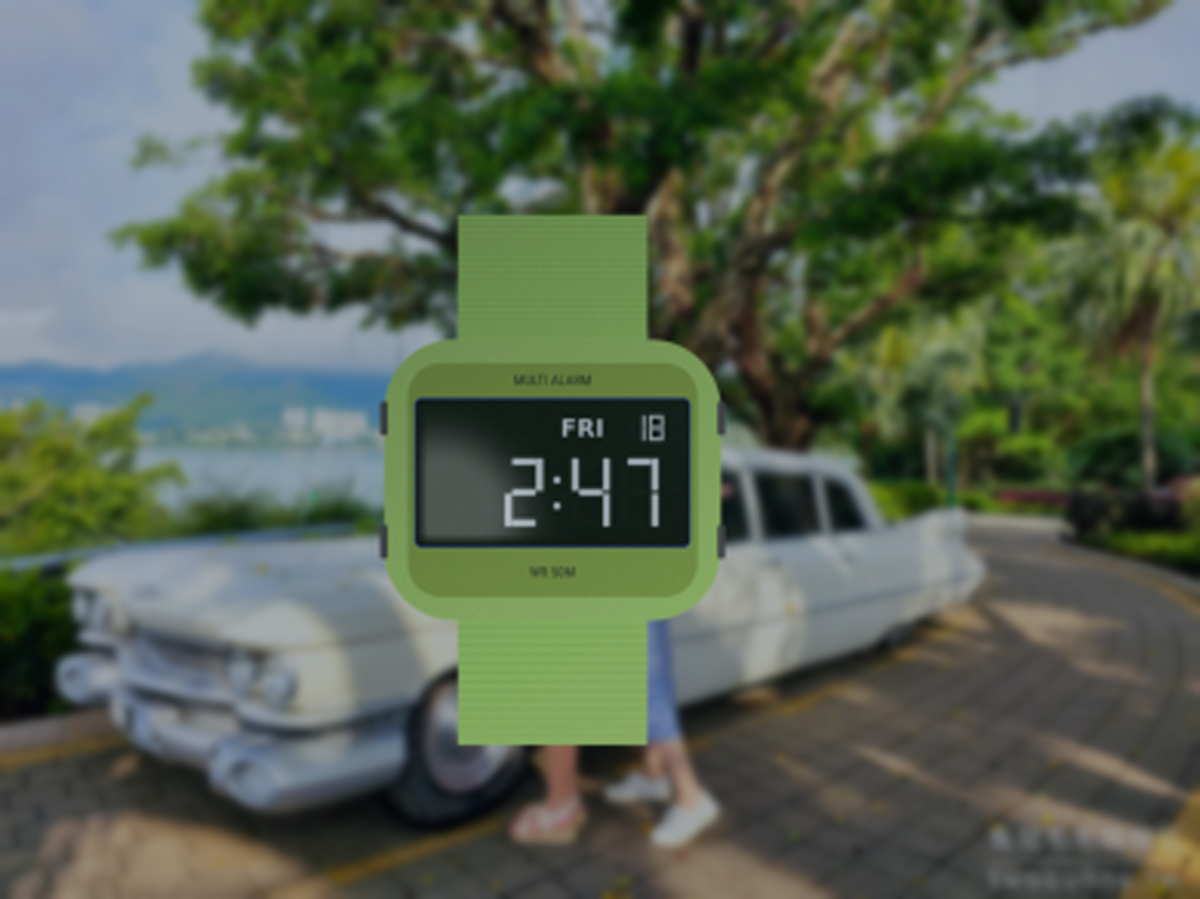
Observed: 2.47
